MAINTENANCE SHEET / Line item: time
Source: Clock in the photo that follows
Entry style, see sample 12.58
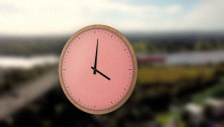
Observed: 4.01
